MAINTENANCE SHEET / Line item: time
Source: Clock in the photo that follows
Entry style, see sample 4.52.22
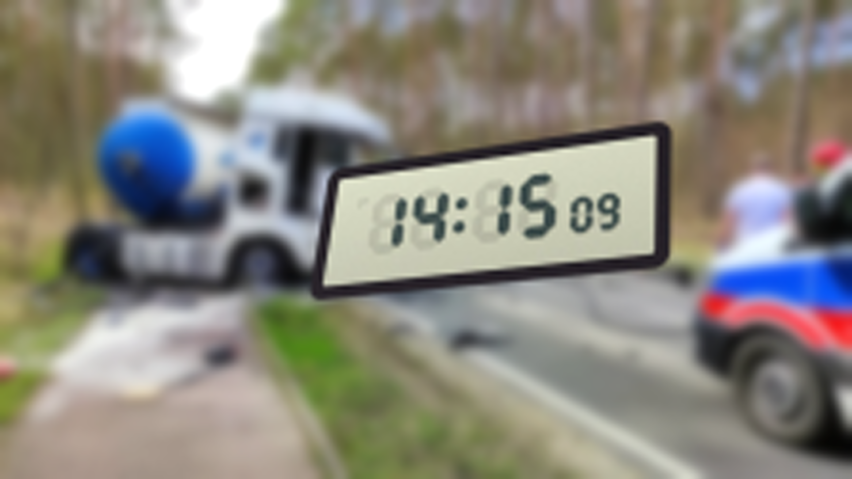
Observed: 14.15.09
